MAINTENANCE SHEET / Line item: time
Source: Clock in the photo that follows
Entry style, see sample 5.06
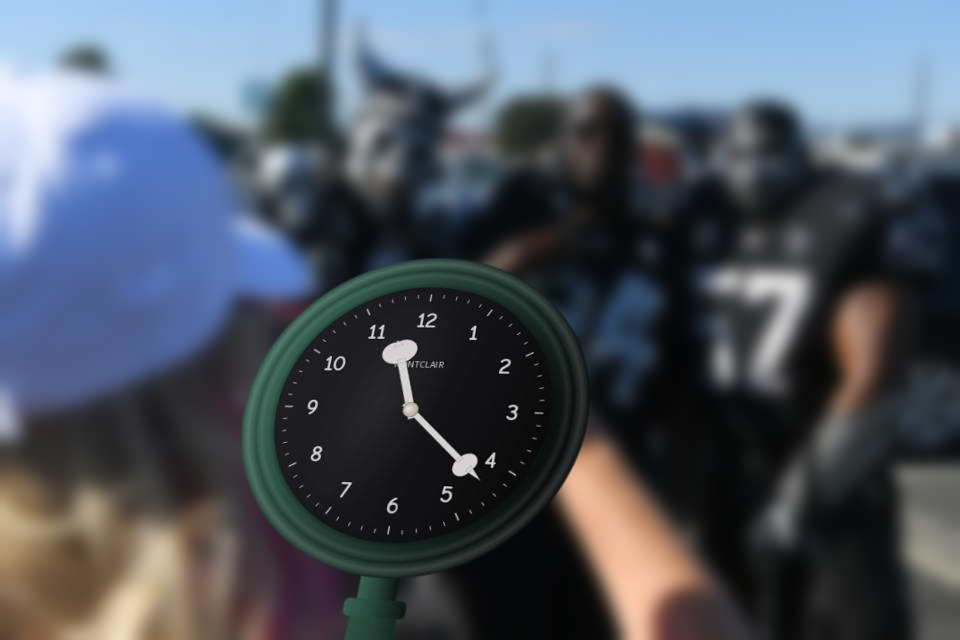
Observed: 11.22
